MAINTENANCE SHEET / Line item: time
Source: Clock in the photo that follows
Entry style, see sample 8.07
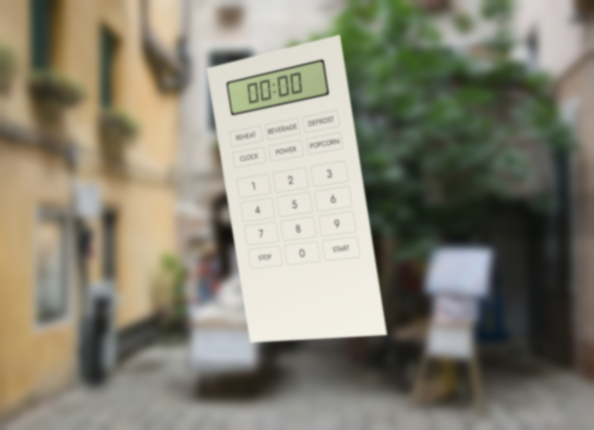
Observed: 0.00
